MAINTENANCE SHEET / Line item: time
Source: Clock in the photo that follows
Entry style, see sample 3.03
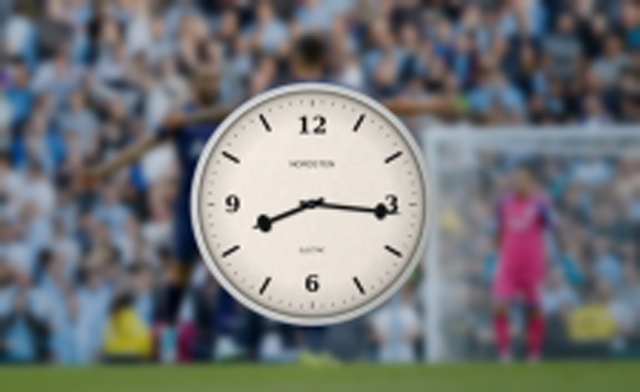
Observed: 8.16
